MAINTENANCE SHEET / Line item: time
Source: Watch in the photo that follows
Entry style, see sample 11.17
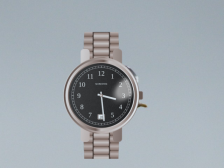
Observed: 3.29
